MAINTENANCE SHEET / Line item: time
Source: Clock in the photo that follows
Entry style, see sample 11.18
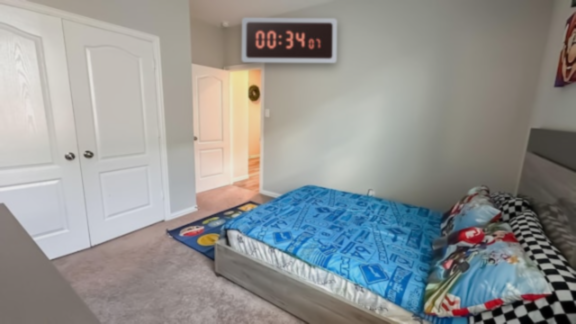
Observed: 0.34
